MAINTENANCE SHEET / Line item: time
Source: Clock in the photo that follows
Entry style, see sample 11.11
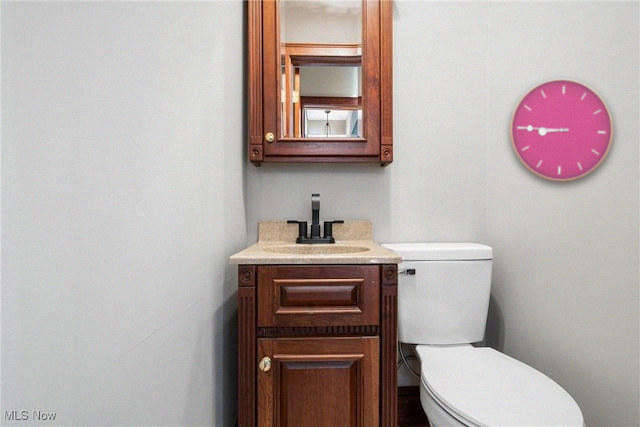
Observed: 8.45
